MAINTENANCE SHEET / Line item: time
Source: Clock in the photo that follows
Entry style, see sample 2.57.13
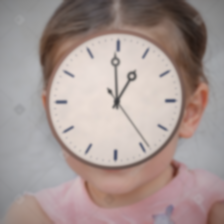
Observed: 12.59.24
